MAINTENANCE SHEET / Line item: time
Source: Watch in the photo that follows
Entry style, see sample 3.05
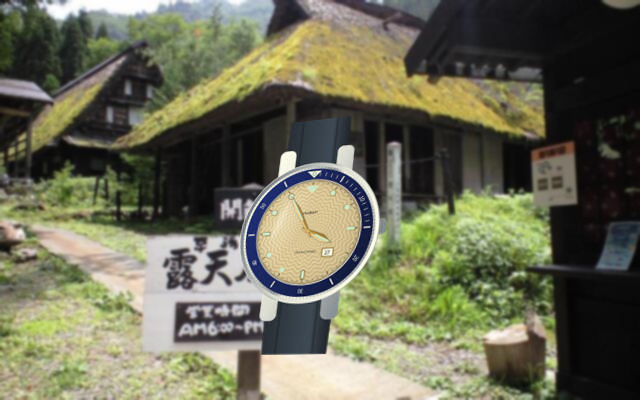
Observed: 3.55
